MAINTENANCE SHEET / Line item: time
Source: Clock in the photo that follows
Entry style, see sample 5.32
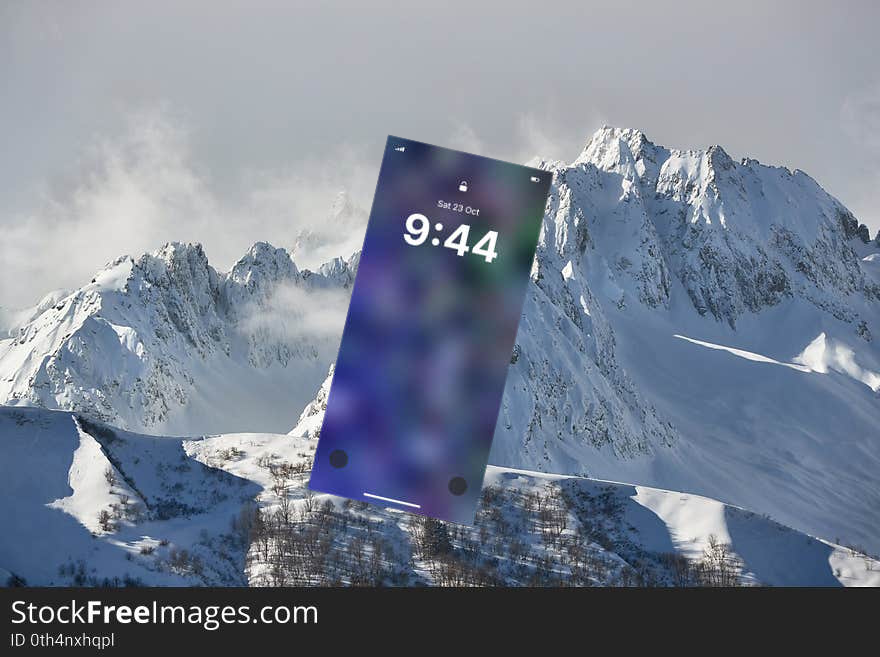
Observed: 9.44
